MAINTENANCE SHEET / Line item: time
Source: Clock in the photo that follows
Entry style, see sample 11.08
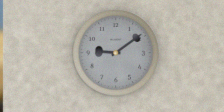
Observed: 9.09
